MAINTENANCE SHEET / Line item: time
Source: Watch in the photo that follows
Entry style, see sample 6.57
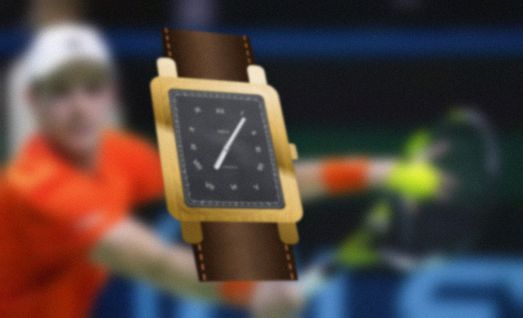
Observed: 7.06
